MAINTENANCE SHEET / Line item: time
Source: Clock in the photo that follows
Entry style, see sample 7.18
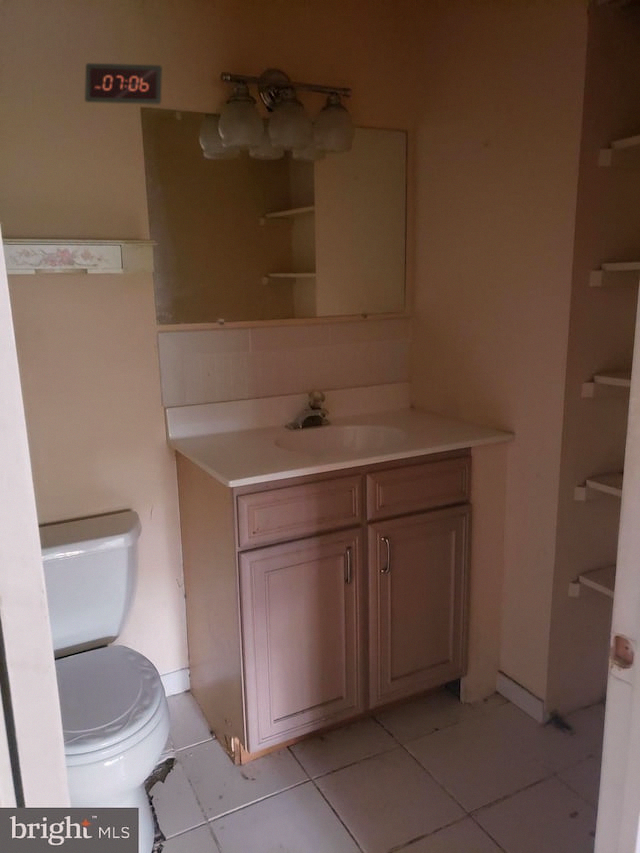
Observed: 7.06
